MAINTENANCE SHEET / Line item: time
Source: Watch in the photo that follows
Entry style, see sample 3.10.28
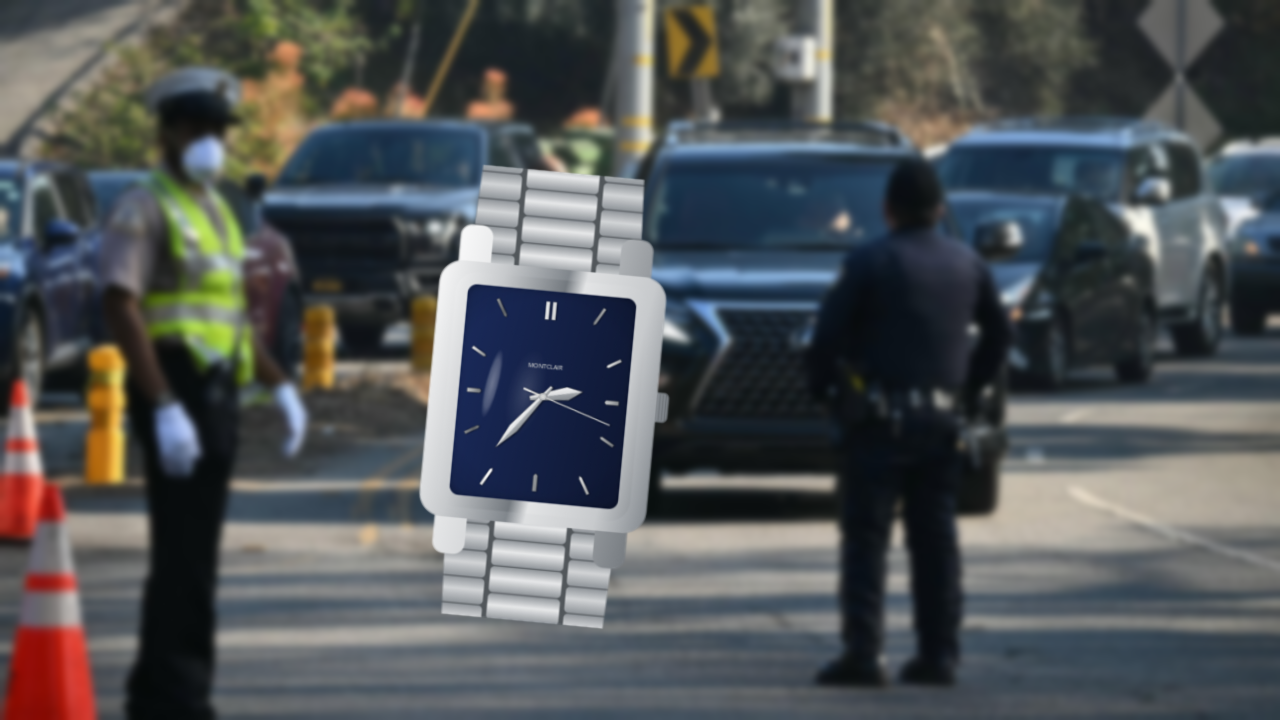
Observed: 2.36.18
